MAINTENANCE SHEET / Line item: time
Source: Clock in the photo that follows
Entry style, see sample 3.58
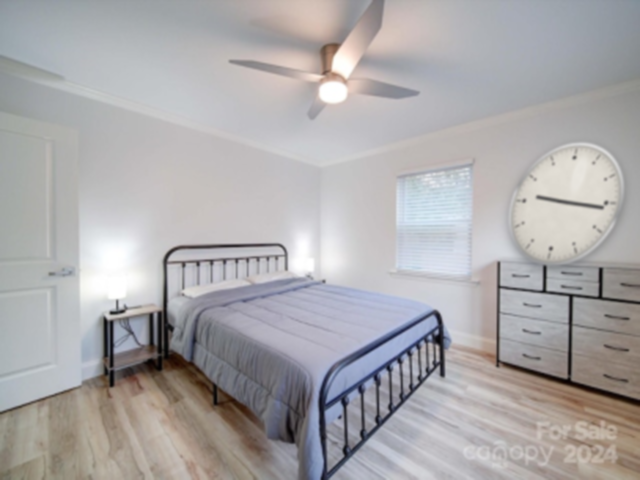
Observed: 9.16
